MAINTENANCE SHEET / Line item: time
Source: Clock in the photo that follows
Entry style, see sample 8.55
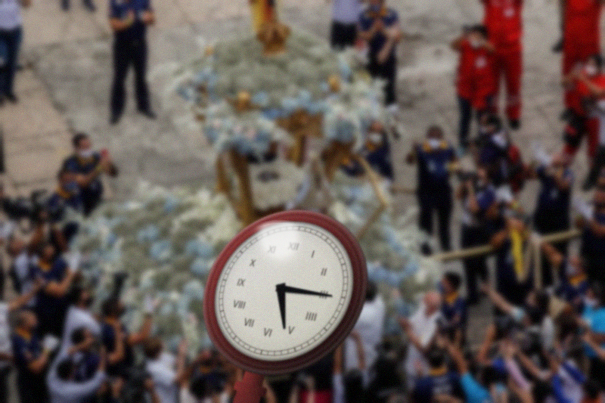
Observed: 5.15
